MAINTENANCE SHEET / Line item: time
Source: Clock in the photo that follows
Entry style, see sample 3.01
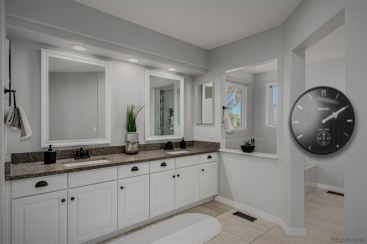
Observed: 2.10
